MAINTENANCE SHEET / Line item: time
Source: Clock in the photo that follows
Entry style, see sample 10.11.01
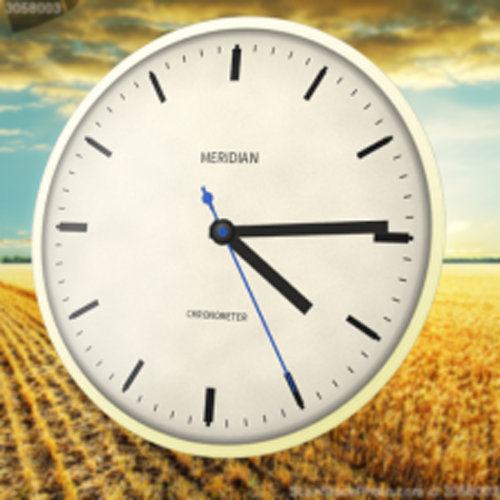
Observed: 4.14.25
